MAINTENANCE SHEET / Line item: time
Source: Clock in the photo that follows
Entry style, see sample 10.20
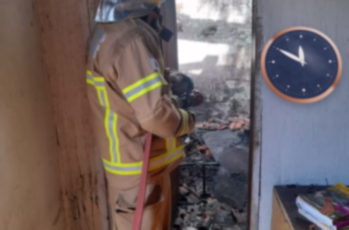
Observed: 11.50
